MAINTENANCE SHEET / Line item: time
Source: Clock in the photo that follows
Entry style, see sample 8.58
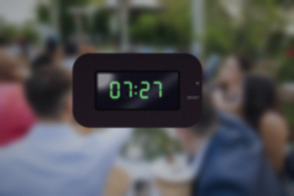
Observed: 7.27
